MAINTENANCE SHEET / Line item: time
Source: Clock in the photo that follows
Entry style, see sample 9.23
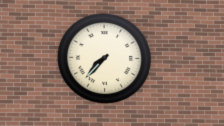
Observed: 7.37
